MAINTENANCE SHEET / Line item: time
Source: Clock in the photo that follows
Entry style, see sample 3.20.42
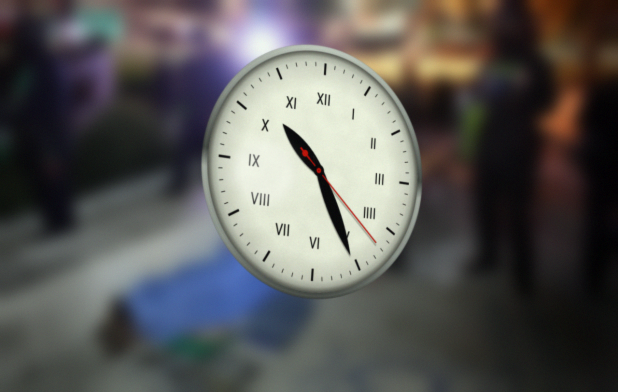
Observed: 10.25.22
